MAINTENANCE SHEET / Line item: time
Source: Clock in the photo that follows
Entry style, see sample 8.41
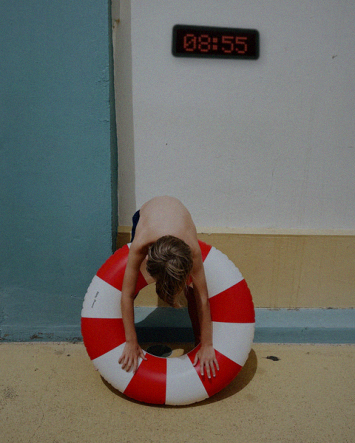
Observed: 8.55
